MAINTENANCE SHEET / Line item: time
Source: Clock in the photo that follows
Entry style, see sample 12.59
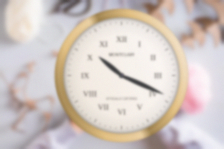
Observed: 10.19
